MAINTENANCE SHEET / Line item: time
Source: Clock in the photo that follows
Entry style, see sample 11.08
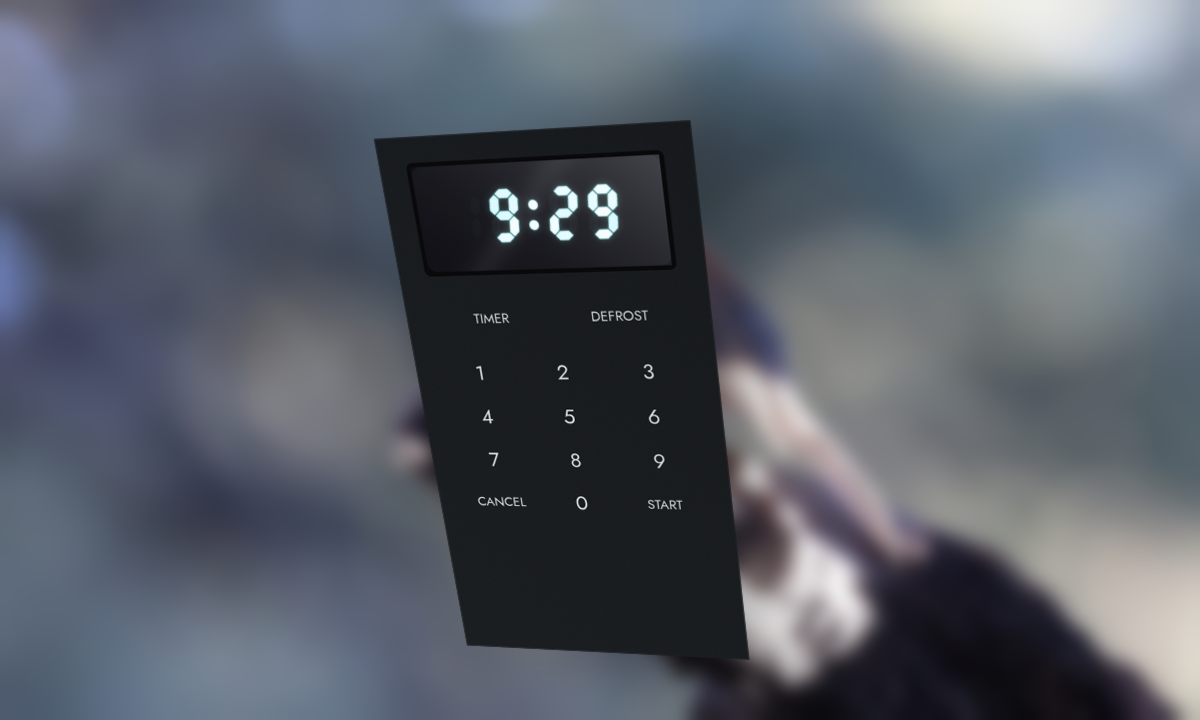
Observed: 9.29
